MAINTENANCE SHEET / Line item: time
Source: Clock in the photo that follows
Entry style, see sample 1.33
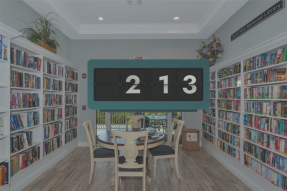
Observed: 2.13
